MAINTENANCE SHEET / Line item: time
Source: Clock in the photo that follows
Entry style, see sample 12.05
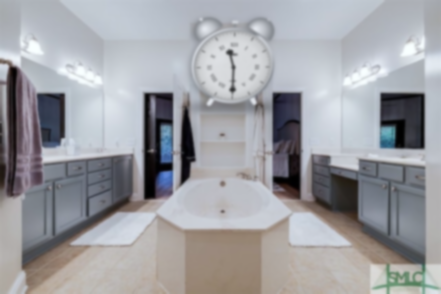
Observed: 11.30
